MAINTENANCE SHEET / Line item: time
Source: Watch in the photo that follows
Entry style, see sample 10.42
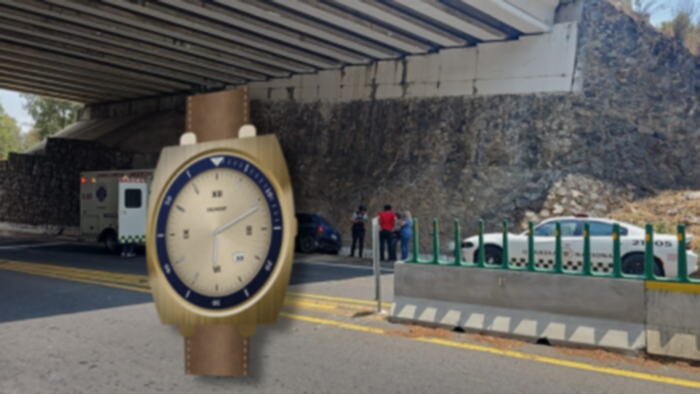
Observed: 6.11
